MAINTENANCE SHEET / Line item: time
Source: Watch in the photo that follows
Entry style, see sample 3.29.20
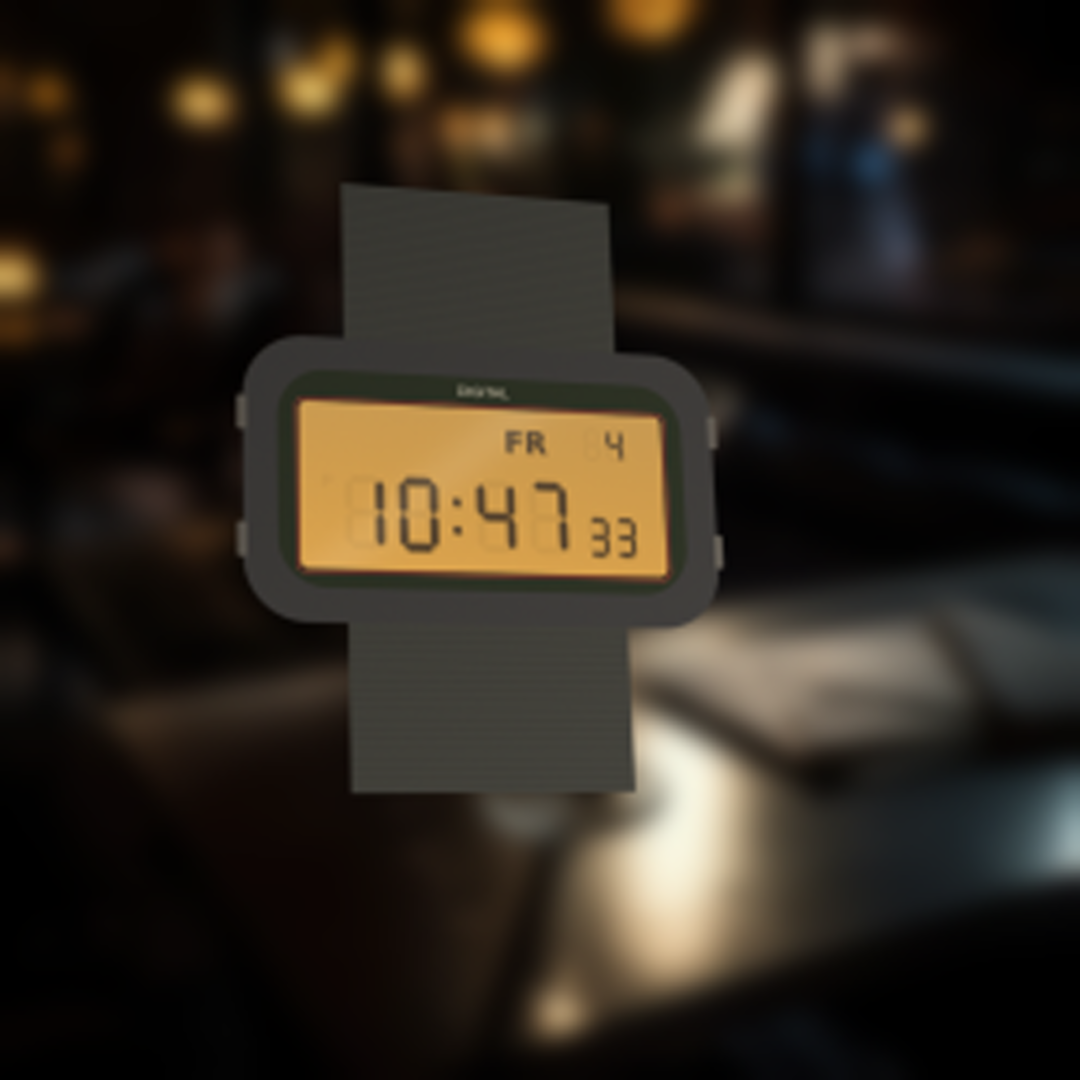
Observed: 10.47.33
